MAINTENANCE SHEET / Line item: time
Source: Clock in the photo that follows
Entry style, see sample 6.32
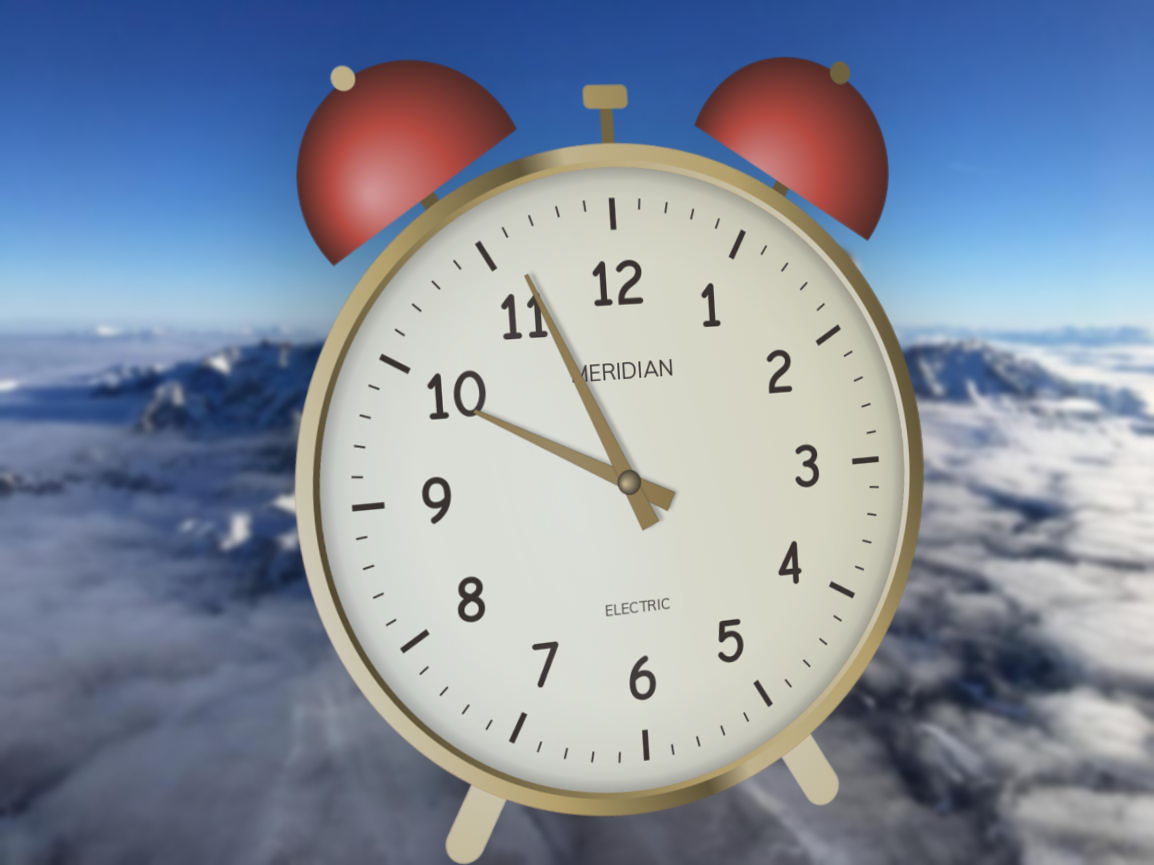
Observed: 9.56
